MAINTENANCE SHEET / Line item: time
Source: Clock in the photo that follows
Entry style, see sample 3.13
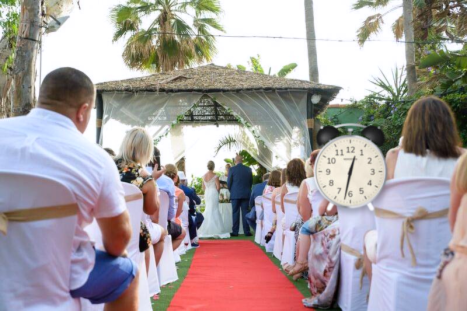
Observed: 12.32
